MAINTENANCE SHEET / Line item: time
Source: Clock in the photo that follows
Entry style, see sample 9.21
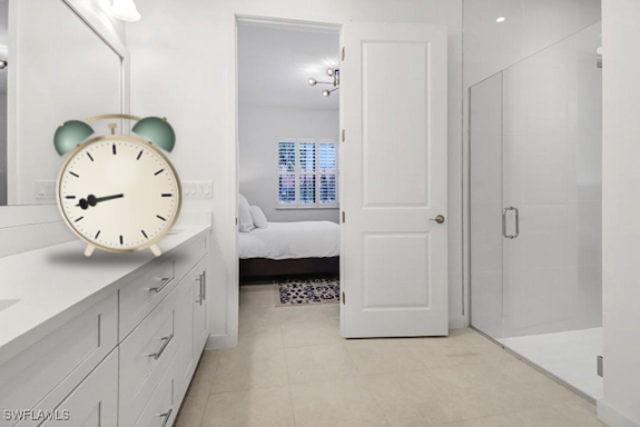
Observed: 8.43
